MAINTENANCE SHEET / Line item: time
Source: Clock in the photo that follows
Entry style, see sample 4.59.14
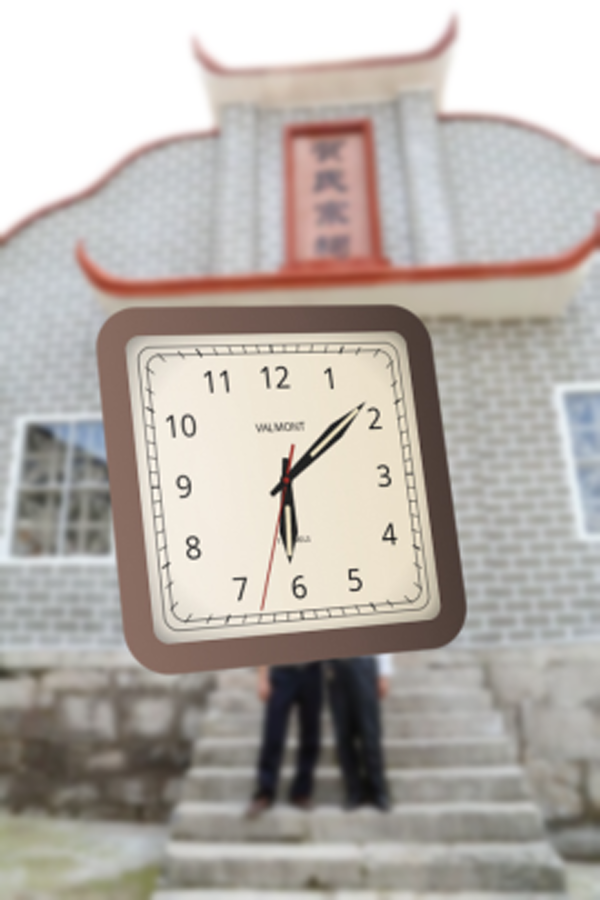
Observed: 6.08.33
